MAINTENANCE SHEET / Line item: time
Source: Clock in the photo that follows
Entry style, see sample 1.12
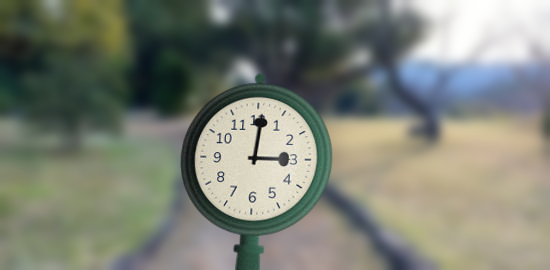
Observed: 3.01
